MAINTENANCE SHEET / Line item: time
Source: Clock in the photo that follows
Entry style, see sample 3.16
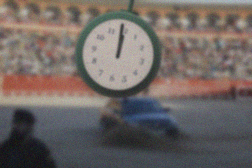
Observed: 11.59
